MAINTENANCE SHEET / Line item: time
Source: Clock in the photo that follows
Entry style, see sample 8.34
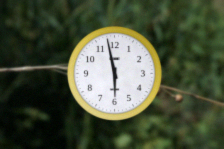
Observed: 5.58
